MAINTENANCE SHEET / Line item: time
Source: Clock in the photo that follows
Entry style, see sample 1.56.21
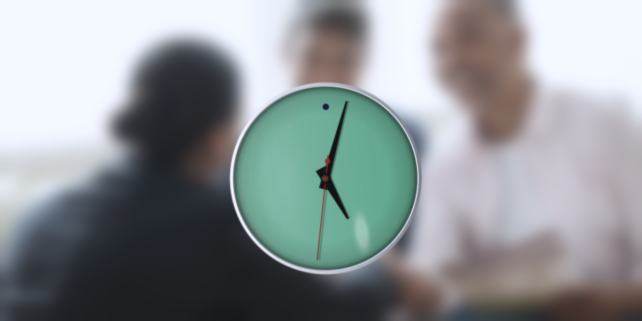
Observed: 5.02.31
